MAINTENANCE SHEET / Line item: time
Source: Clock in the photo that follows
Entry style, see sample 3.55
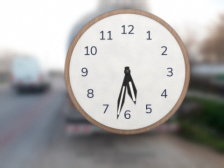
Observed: 5.32
